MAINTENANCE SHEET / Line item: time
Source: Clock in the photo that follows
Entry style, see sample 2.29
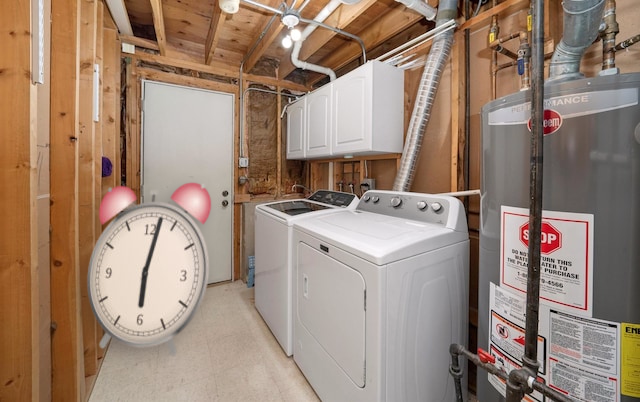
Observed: 6.02
